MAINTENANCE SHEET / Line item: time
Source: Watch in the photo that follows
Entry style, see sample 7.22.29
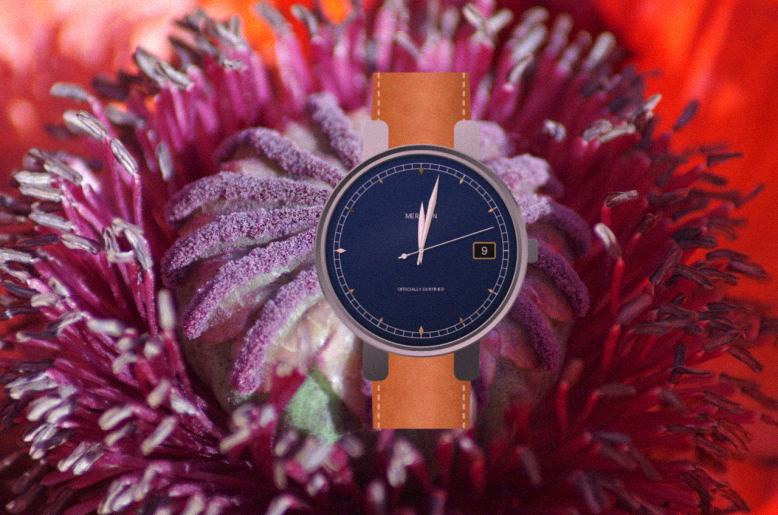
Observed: 12.02.12
